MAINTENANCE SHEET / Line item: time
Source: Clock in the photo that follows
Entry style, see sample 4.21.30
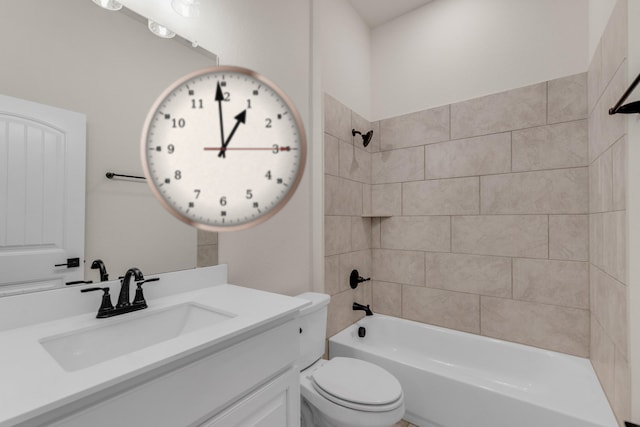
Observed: 12.59.15
